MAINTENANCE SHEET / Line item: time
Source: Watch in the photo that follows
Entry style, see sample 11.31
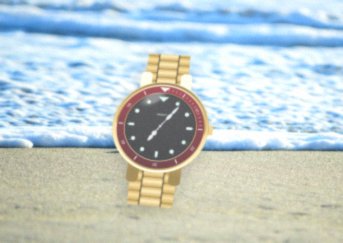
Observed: 7.06
